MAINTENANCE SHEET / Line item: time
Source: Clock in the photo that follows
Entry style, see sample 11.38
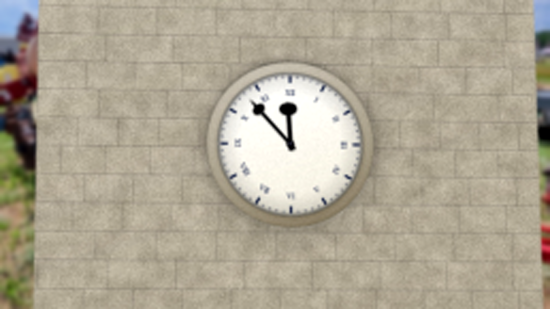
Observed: 11.53
